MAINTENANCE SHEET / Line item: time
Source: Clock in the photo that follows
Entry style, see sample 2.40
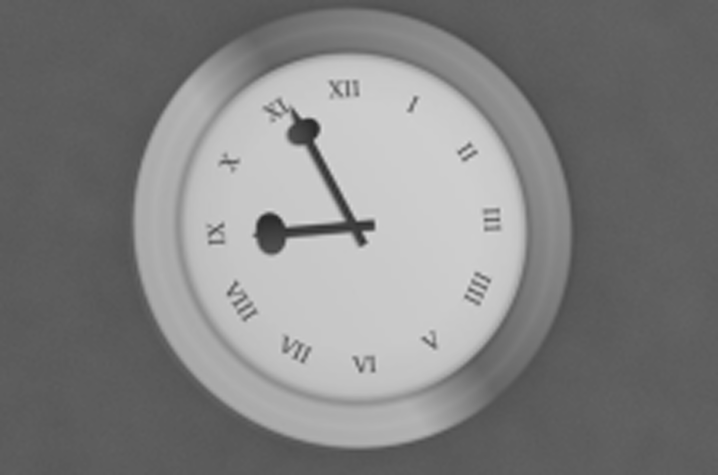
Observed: 8.56
